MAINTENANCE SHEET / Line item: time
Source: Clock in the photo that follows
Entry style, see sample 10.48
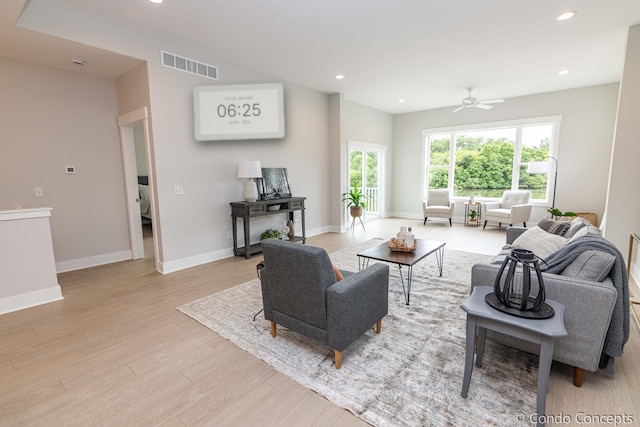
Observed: 6.25
